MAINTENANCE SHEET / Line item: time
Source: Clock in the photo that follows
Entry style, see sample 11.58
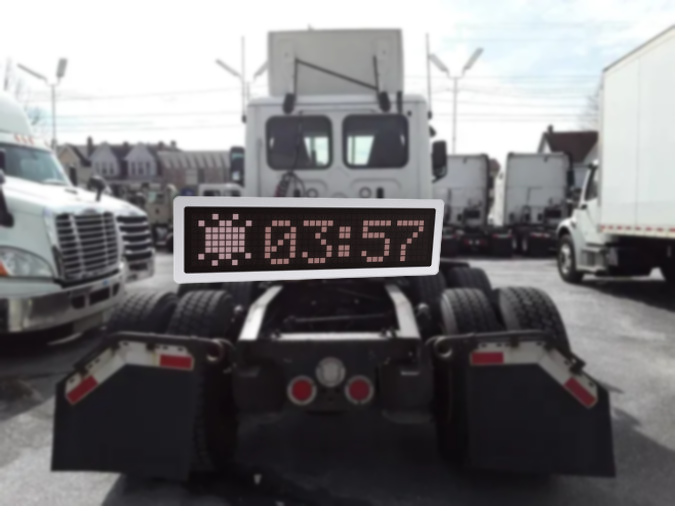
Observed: 3.57
